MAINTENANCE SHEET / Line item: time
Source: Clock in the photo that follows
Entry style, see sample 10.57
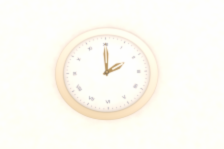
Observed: 2.00
